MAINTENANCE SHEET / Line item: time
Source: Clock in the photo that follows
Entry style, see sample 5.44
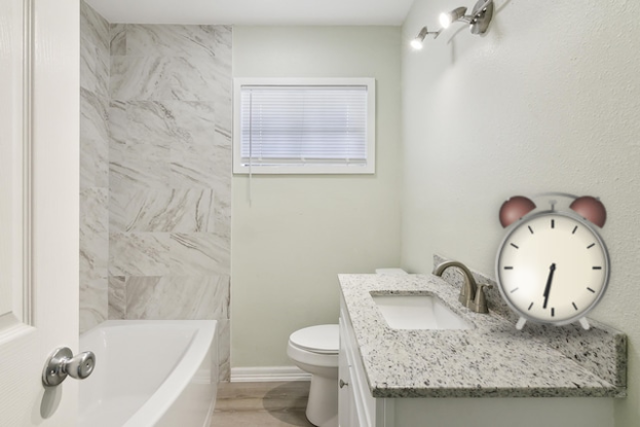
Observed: 6.32
